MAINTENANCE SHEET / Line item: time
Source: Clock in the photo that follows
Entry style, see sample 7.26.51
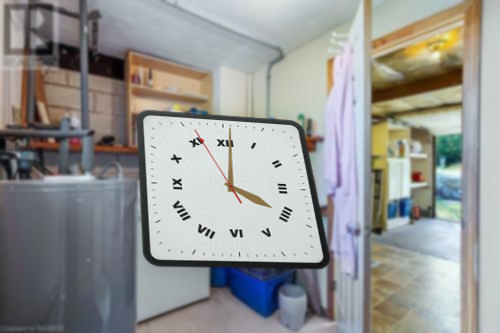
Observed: 4.00.56
